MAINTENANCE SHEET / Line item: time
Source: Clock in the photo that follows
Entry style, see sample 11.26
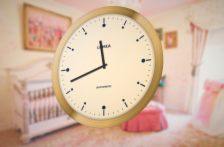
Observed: 11.42
